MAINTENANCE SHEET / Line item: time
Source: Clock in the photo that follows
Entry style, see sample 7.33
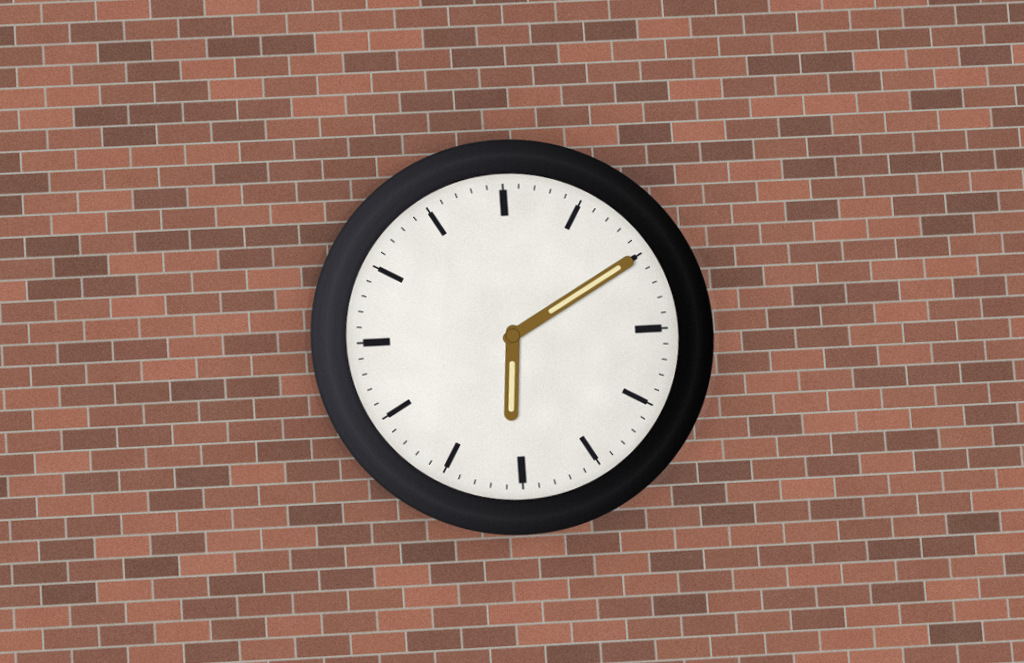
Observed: 6.10
